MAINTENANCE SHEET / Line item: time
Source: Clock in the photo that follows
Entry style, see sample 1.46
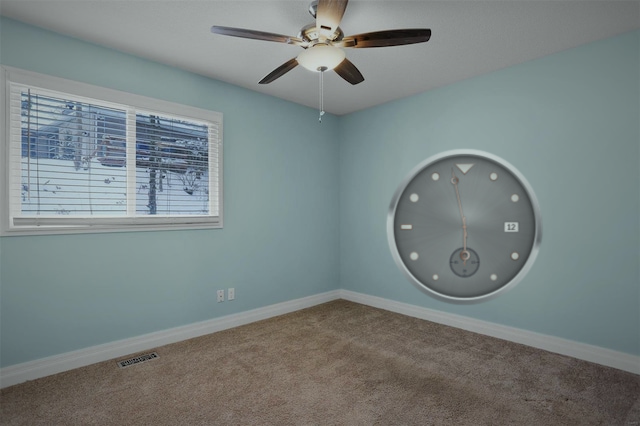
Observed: 5.58
